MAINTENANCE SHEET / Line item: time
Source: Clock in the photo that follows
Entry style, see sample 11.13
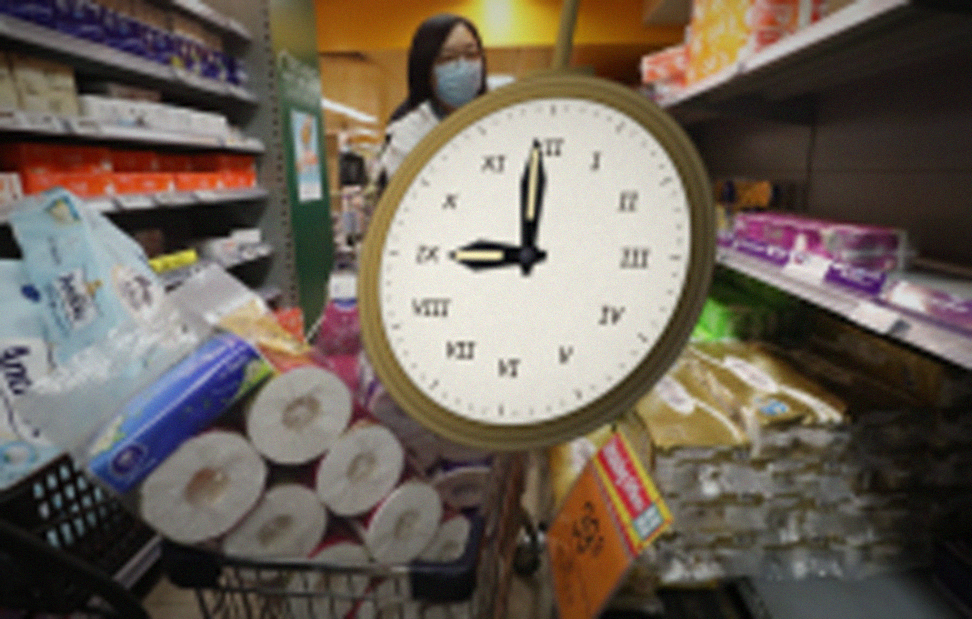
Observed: 8.59
